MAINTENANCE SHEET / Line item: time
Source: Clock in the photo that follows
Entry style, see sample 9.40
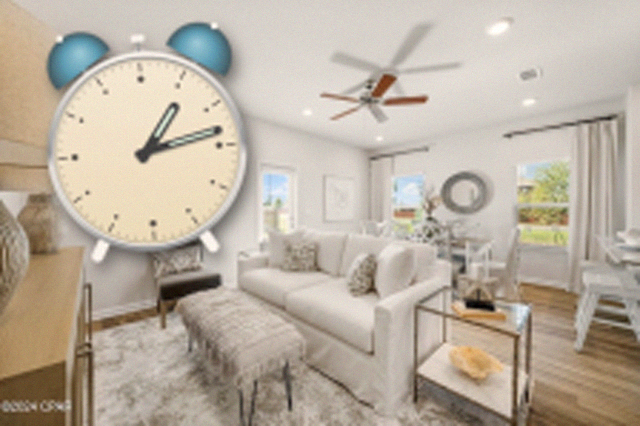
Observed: 1.13
